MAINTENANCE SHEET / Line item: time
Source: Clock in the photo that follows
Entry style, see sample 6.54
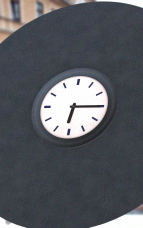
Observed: 6.15
